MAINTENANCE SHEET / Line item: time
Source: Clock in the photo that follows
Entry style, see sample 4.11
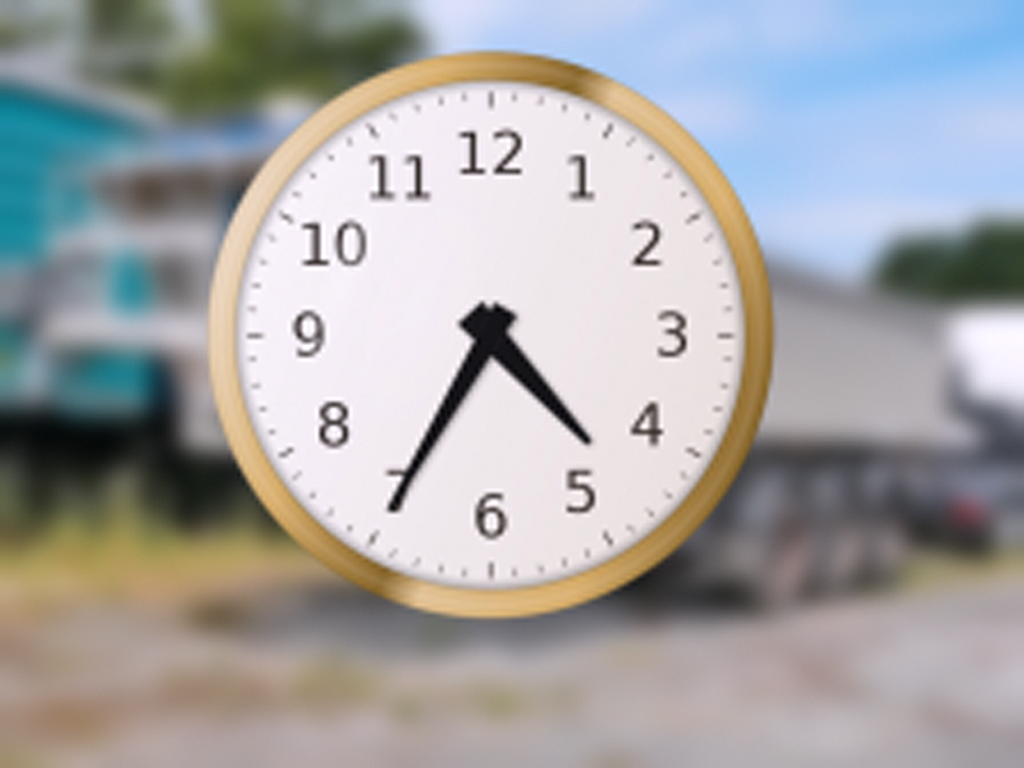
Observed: 4.35
